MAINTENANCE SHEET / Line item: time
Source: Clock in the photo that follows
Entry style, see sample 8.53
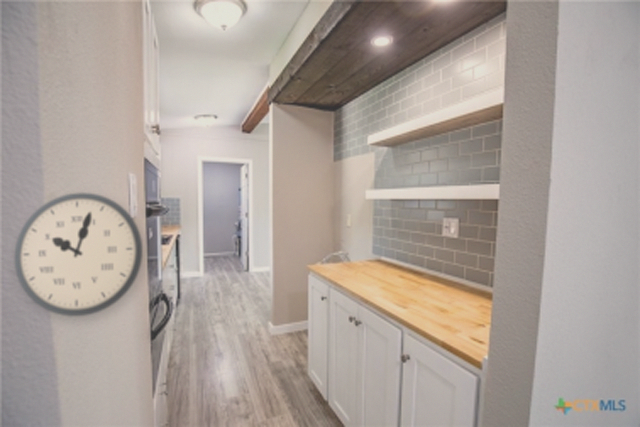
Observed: 10.03
